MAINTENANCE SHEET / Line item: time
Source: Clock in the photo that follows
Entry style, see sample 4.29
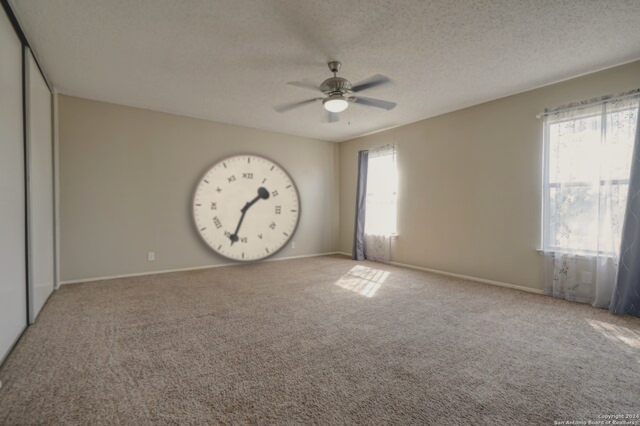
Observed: 1.33
